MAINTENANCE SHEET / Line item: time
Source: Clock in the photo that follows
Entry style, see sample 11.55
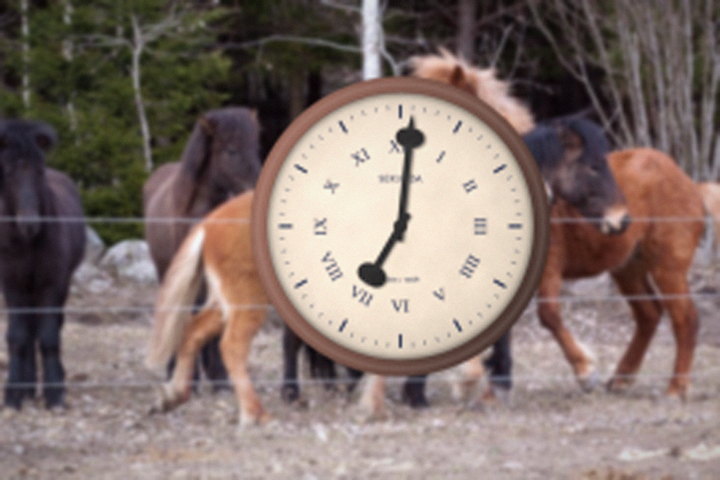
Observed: 7.01
